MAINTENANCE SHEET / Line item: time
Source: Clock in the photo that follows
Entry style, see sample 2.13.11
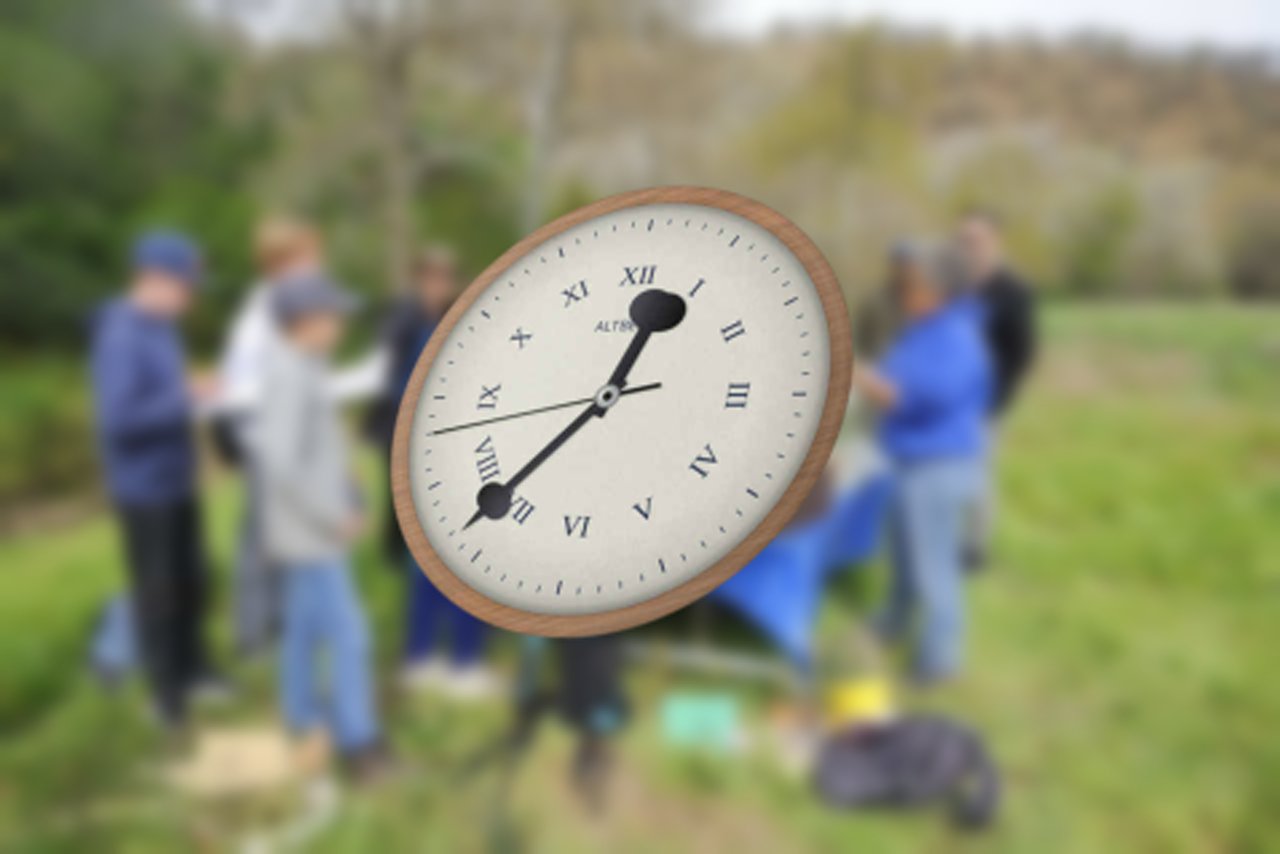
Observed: 12.36.43
